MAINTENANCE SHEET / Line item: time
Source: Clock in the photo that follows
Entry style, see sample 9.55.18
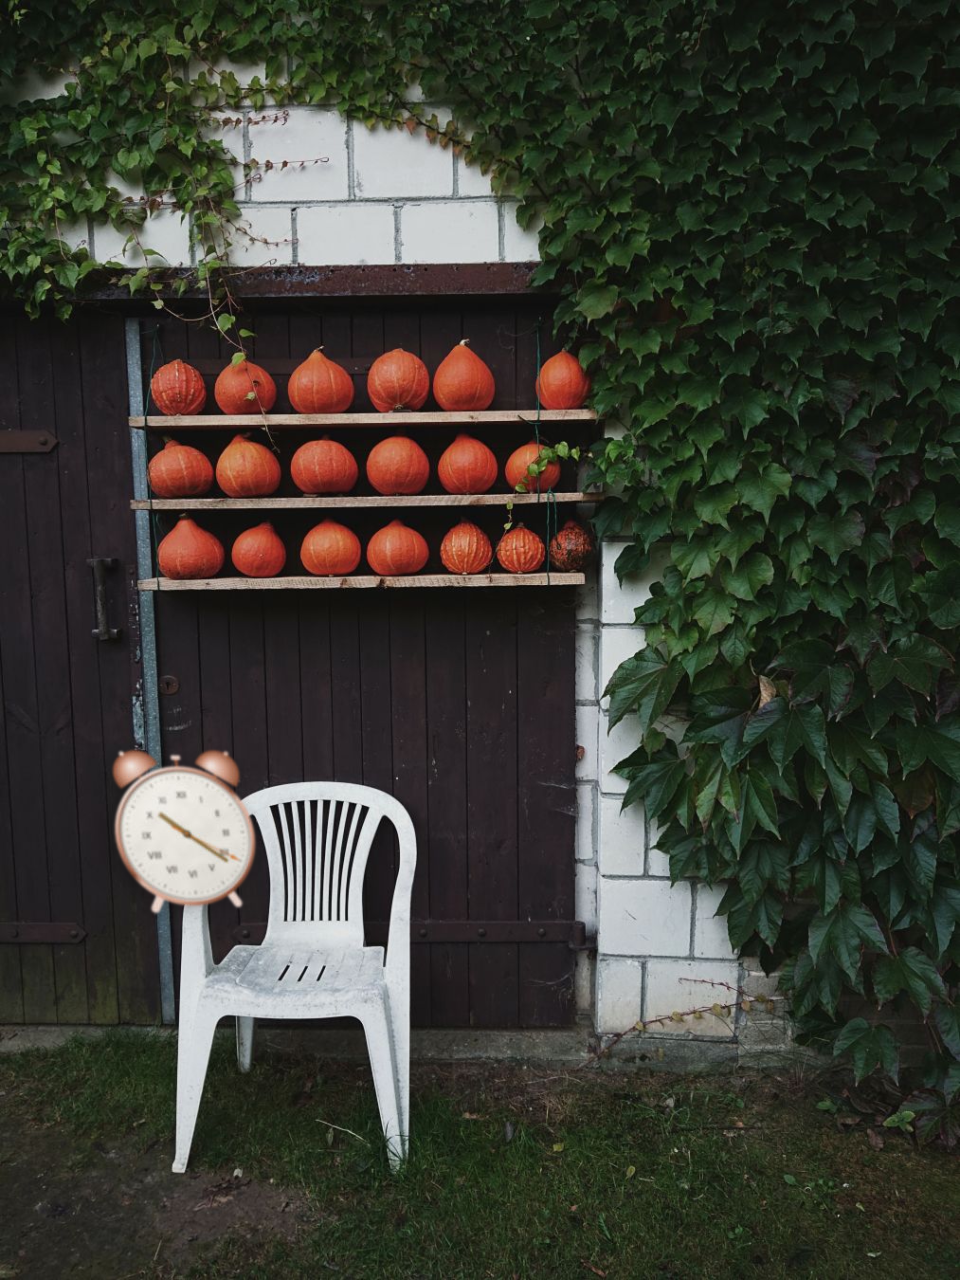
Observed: 10.21.20
